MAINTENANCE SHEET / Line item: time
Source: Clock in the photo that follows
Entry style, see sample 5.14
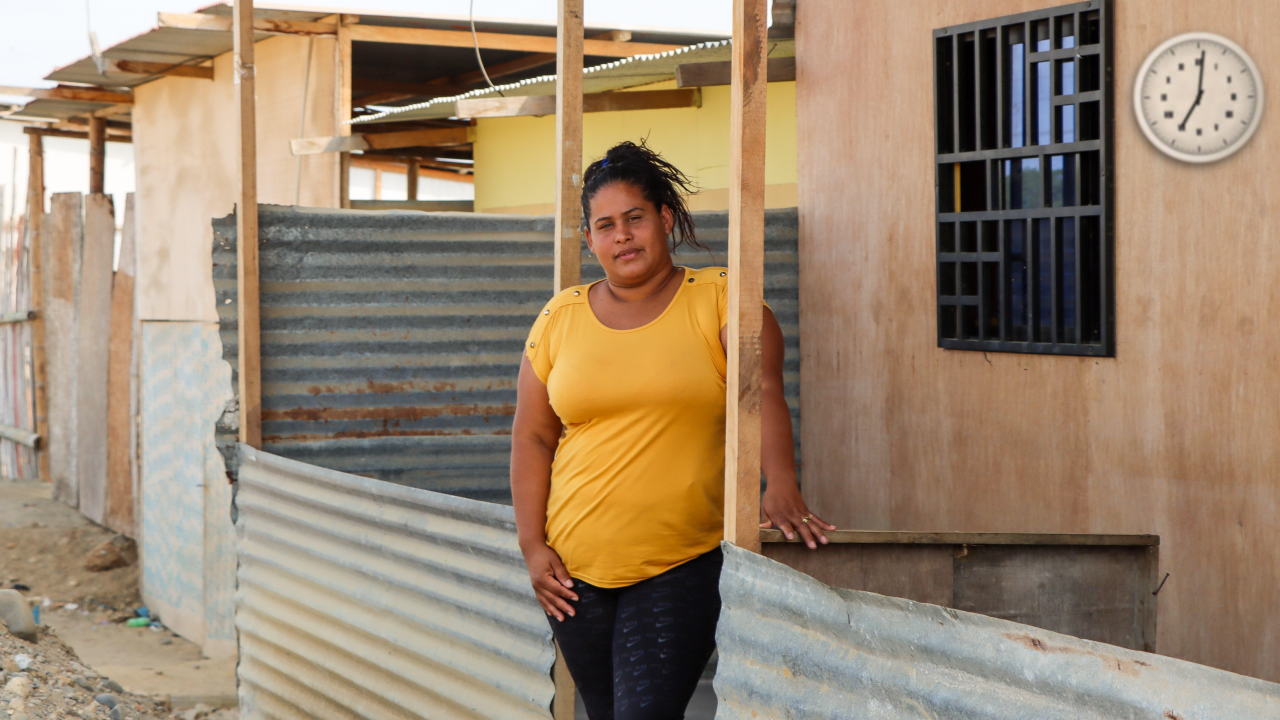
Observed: 7.01
